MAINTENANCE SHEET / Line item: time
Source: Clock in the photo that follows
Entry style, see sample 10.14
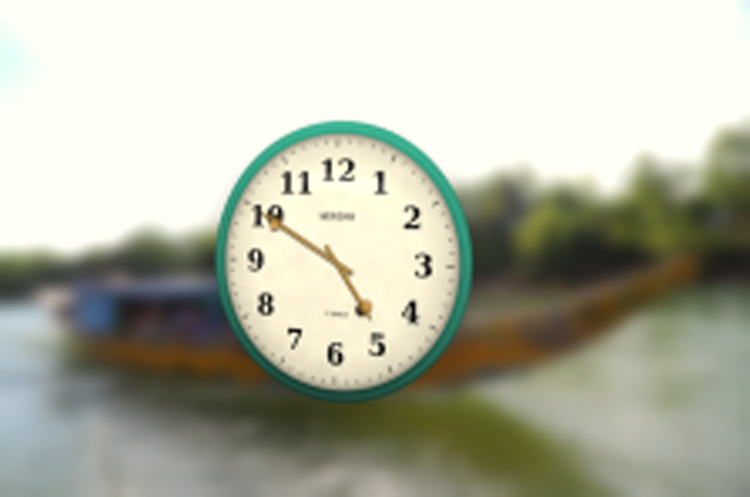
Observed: 4.50
